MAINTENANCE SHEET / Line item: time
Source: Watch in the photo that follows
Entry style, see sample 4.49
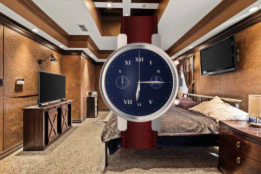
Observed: 6.15
